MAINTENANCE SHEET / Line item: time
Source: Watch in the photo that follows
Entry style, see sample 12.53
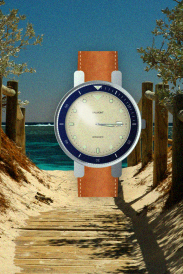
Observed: 3.15
